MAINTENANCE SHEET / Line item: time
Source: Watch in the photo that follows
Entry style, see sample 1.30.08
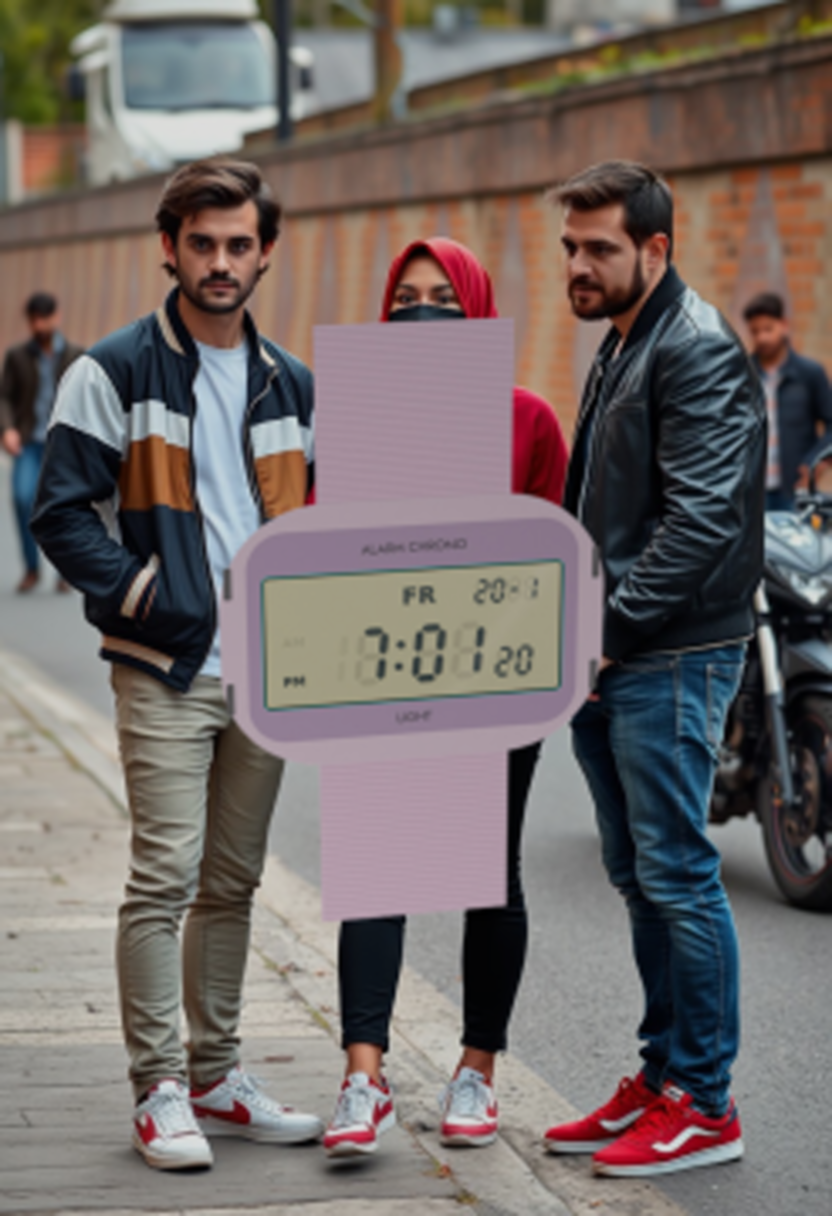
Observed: 7.01.20
